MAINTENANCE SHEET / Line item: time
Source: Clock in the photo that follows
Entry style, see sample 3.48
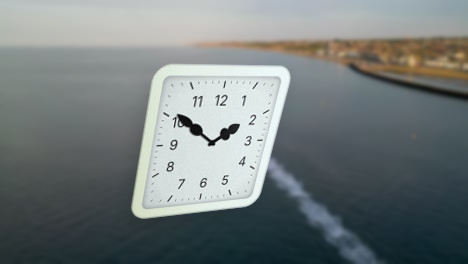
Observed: 1.51
